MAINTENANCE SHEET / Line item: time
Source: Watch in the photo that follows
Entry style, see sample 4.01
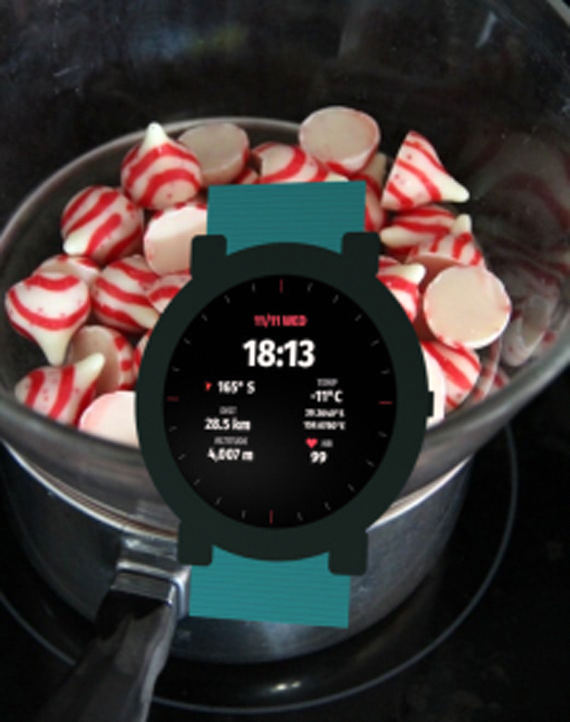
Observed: 18.13
